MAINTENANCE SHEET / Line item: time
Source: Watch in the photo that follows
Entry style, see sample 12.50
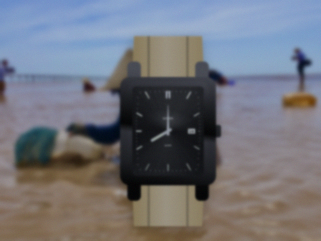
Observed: 8.00
